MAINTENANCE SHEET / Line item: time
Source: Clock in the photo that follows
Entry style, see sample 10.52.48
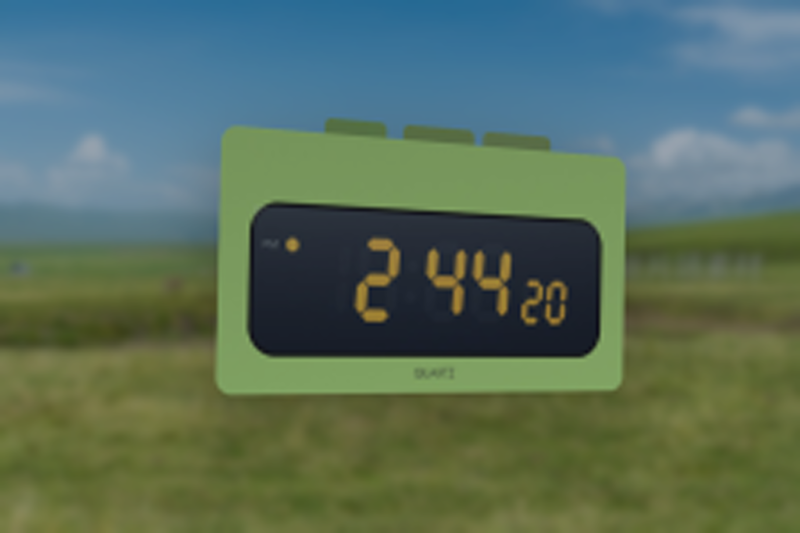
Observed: 2.44.20
